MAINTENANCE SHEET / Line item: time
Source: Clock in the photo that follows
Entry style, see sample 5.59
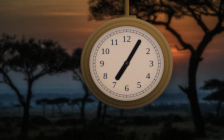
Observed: 7.05
